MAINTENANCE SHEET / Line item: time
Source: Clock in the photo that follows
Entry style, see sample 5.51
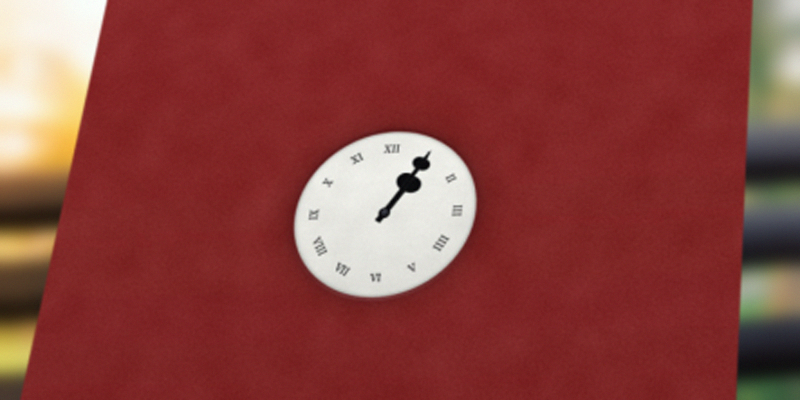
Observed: 1.05
